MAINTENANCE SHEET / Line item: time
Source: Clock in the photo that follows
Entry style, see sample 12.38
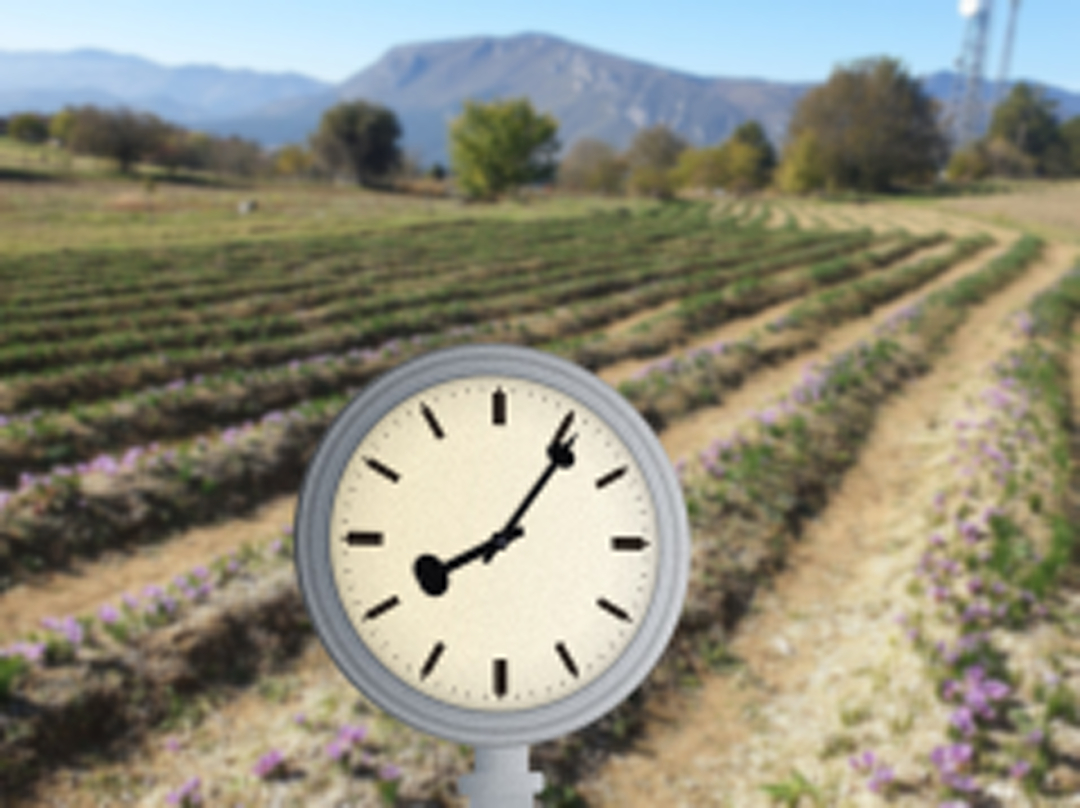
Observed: 8.06
